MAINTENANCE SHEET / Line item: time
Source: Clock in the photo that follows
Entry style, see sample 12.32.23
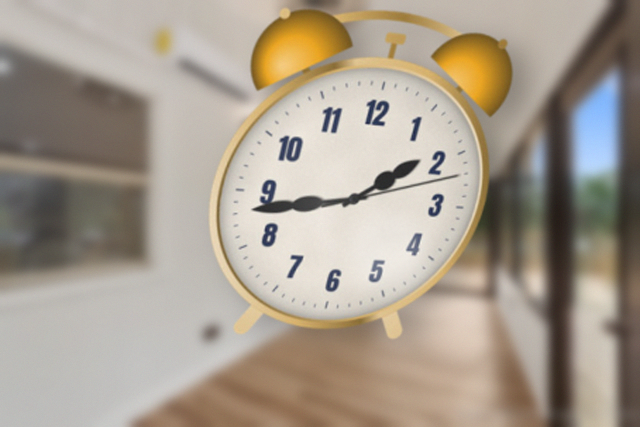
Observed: 1.43.12
